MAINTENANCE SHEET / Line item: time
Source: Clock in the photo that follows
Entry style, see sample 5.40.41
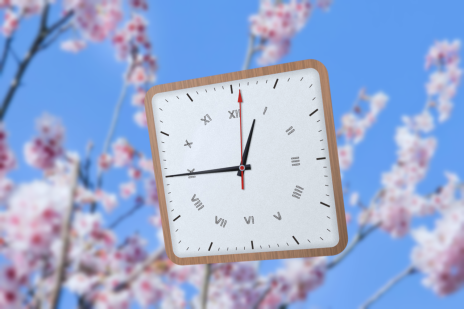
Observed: 12.45.01
